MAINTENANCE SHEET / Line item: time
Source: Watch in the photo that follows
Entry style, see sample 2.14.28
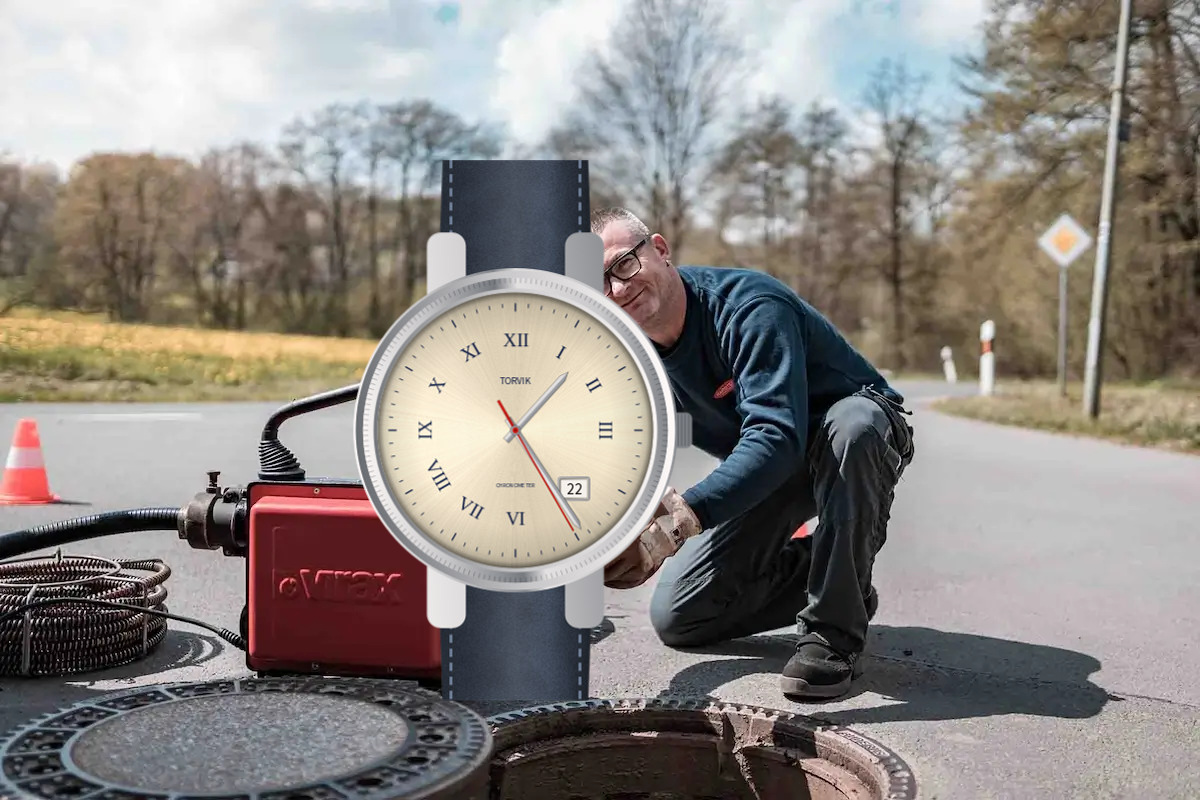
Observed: 1.24.25
